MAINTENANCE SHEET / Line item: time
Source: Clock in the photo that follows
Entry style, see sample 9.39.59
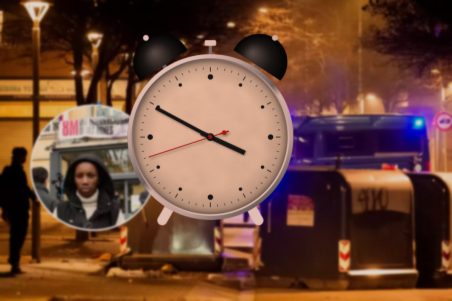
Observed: 3.49.42
